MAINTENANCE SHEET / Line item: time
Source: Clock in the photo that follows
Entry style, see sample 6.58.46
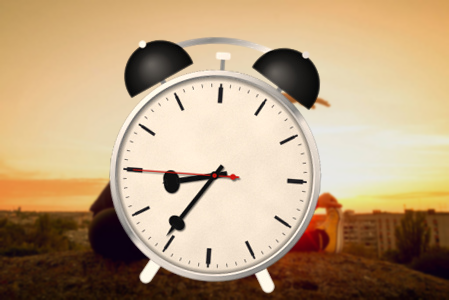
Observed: 8.35.45
